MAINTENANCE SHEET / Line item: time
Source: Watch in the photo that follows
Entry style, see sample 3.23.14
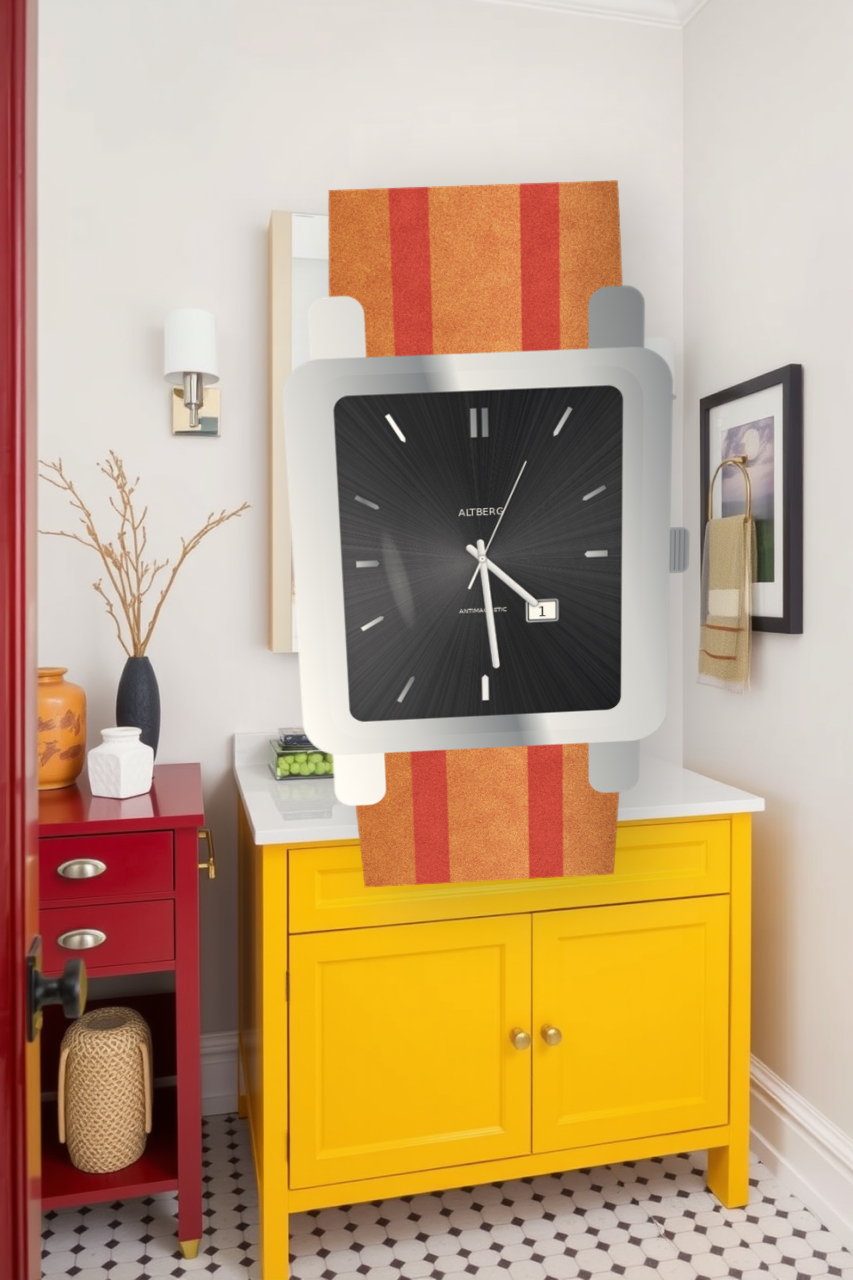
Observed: 4.29.04
